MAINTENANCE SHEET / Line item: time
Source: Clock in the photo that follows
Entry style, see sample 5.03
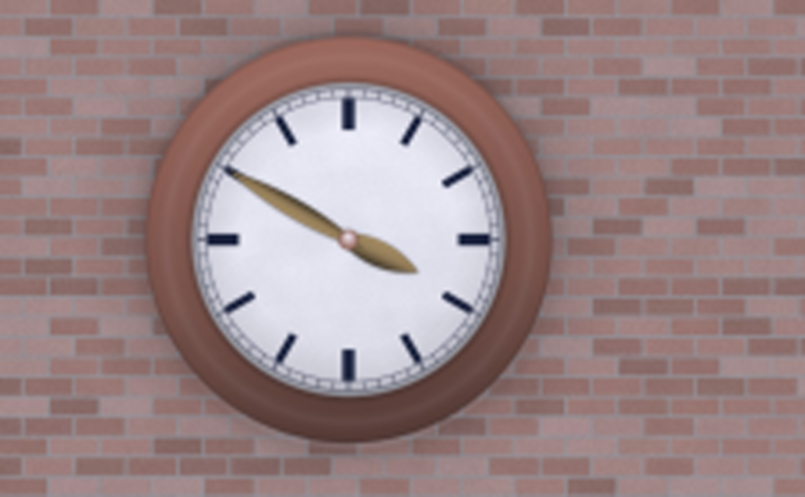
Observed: 3.50
